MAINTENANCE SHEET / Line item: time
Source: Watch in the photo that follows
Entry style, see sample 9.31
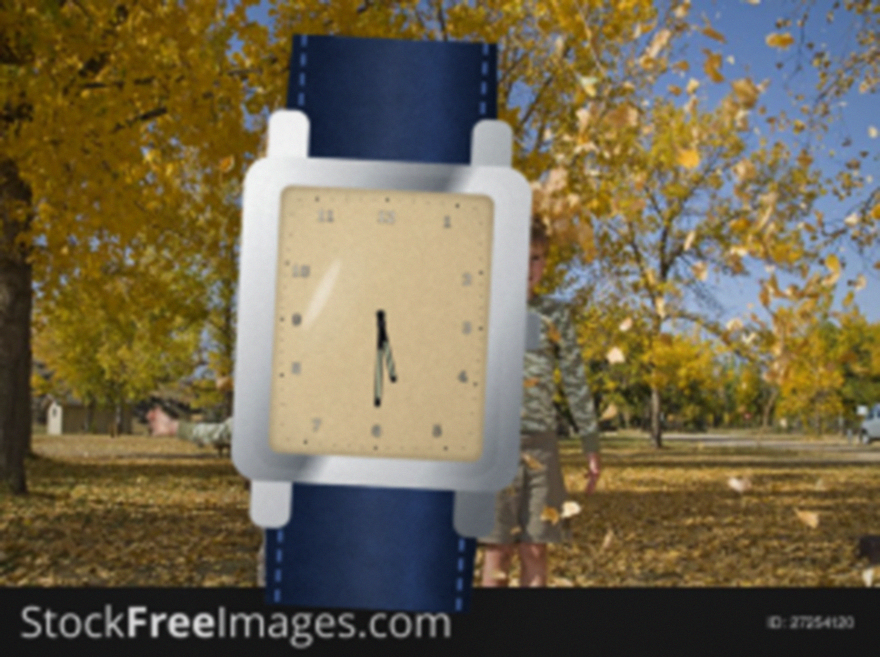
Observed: 5.30
